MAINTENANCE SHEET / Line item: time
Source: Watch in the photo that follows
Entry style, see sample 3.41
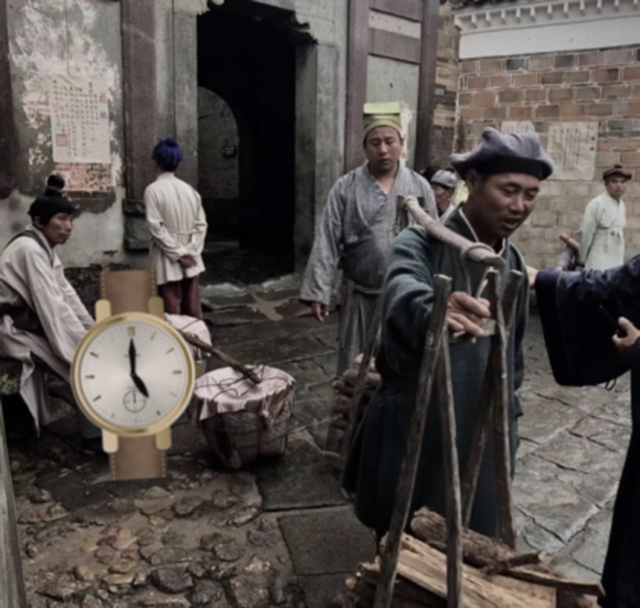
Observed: 5.00
